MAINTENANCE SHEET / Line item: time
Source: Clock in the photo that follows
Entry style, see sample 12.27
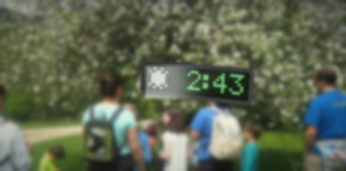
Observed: 2.43
